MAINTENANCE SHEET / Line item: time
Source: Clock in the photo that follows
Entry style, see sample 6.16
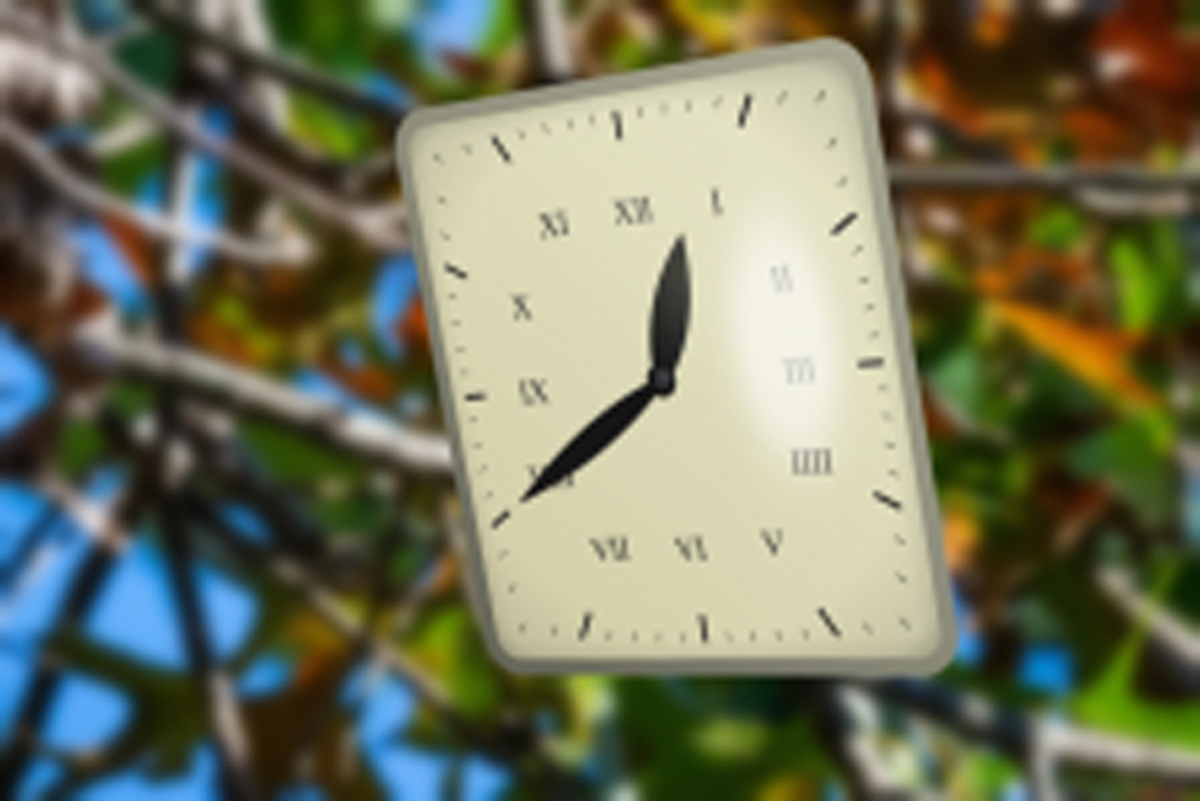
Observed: 12.40
